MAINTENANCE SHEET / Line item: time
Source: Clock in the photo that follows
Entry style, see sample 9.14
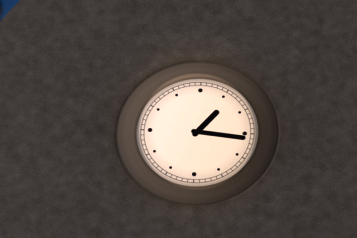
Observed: 1.16
